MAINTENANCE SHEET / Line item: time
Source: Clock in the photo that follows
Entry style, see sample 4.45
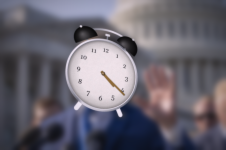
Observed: 4.21
